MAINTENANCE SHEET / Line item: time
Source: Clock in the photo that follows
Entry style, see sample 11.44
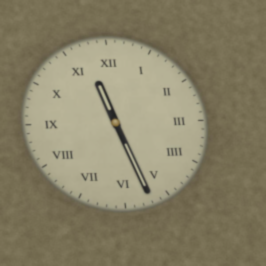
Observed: 11.27
